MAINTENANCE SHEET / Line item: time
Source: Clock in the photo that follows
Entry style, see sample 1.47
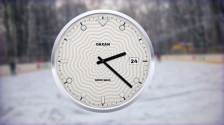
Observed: 2.22
